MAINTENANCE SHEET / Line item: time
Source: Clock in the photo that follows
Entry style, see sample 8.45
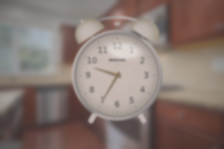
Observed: 9.35
